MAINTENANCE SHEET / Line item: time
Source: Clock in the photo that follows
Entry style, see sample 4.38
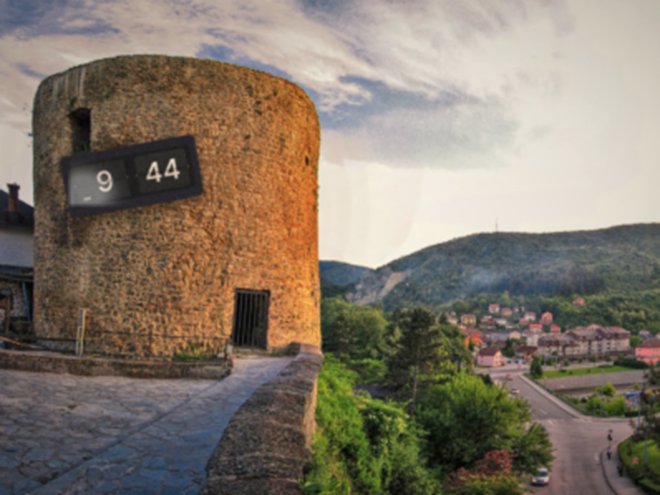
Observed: 9.44
